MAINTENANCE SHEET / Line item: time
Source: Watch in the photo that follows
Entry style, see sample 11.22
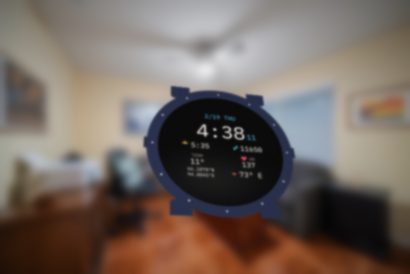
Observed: 4.38
